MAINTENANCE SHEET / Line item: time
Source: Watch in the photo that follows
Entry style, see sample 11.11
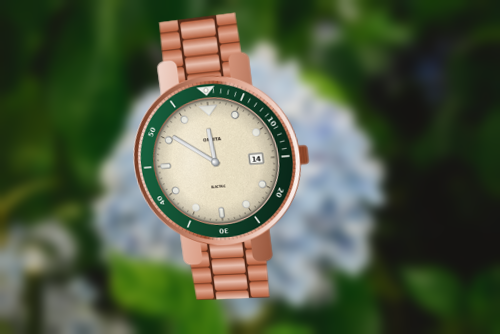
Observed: 11.51
